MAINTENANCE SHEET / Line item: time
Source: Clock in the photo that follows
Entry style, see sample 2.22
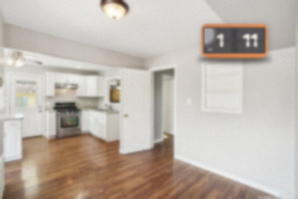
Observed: 1.11
